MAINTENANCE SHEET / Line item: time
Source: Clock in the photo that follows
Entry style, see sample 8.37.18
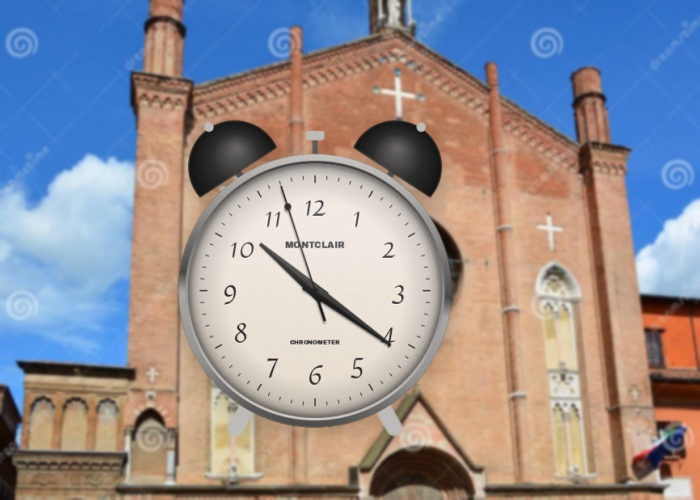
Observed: 10.20.57
